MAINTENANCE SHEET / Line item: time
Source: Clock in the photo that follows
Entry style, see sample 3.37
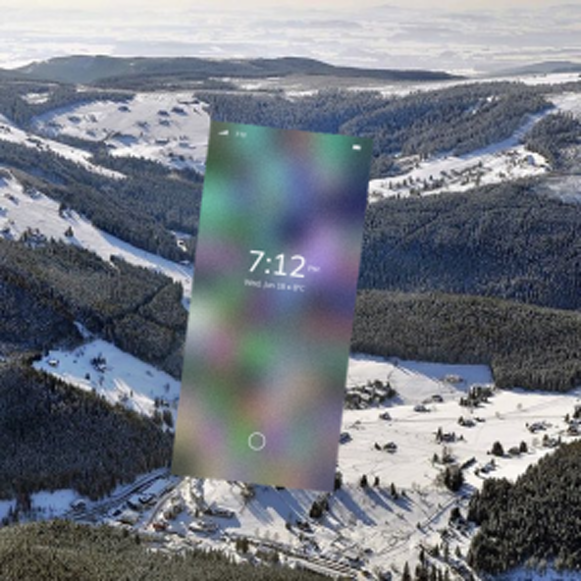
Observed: 7.12
